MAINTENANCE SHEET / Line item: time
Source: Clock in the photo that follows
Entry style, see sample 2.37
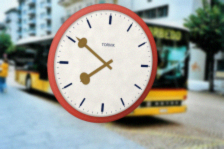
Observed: 7.51
